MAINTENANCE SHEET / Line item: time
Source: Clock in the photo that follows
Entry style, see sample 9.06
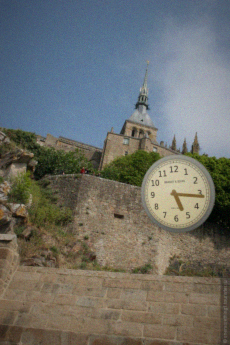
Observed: 5.16
